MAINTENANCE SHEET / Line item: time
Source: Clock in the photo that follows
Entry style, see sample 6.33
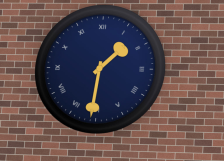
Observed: 1.31
